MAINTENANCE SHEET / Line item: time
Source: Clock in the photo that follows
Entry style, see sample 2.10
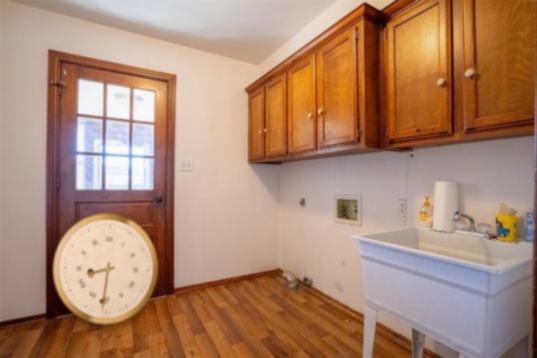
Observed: 8.31
